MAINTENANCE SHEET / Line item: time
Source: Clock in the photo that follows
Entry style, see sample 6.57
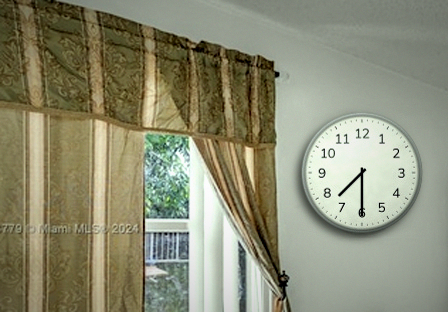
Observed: 7.30
